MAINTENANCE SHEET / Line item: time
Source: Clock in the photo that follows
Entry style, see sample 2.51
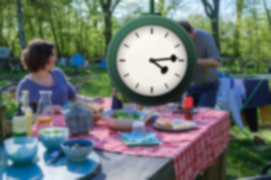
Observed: 4.14
